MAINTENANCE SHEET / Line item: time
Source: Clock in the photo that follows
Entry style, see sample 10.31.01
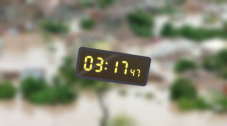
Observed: 3.17.47
